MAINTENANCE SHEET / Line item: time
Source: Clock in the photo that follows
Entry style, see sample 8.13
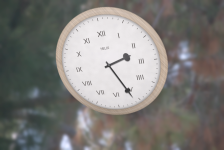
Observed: 2.26
